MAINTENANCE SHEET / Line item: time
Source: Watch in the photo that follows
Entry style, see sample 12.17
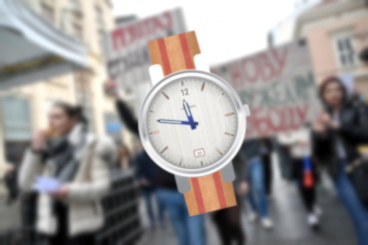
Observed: 11.48
